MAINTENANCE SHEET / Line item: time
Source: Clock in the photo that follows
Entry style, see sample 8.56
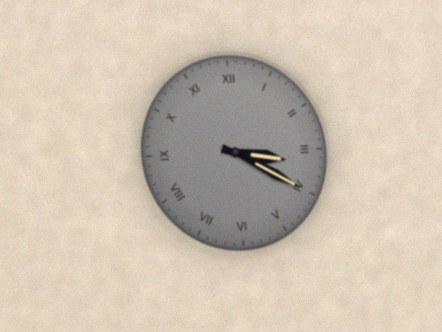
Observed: 3.20
